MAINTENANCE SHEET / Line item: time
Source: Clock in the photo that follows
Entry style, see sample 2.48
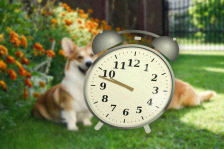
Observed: 9.48
